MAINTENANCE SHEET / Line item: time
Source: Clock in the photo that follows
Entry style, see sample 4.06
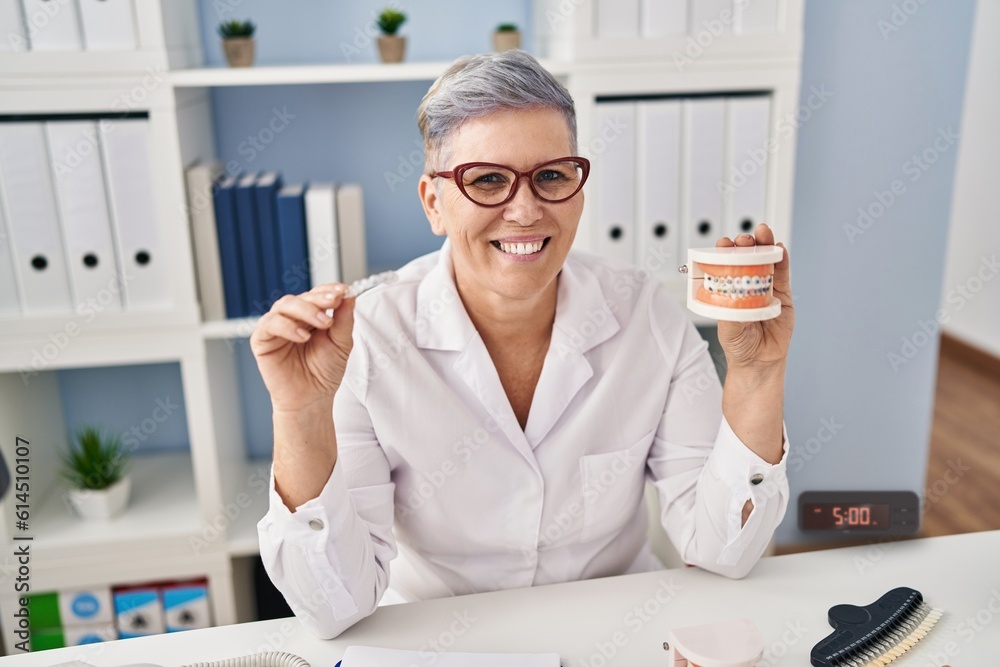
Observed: 5.00
